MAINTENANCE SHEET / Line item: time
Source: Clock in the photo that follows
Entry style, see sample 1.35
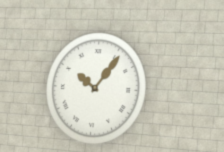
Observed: 10.06
